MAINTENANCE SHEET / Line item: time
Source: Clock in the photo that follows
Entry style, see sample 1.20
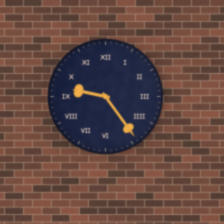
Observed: 9.24
